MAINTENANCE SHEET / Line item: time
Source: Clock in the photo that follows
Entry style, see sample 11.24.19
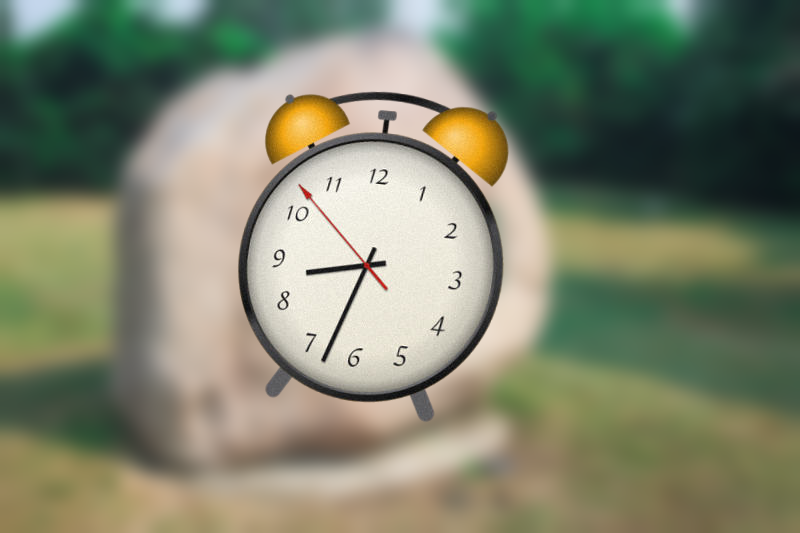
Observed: 8.32.52
